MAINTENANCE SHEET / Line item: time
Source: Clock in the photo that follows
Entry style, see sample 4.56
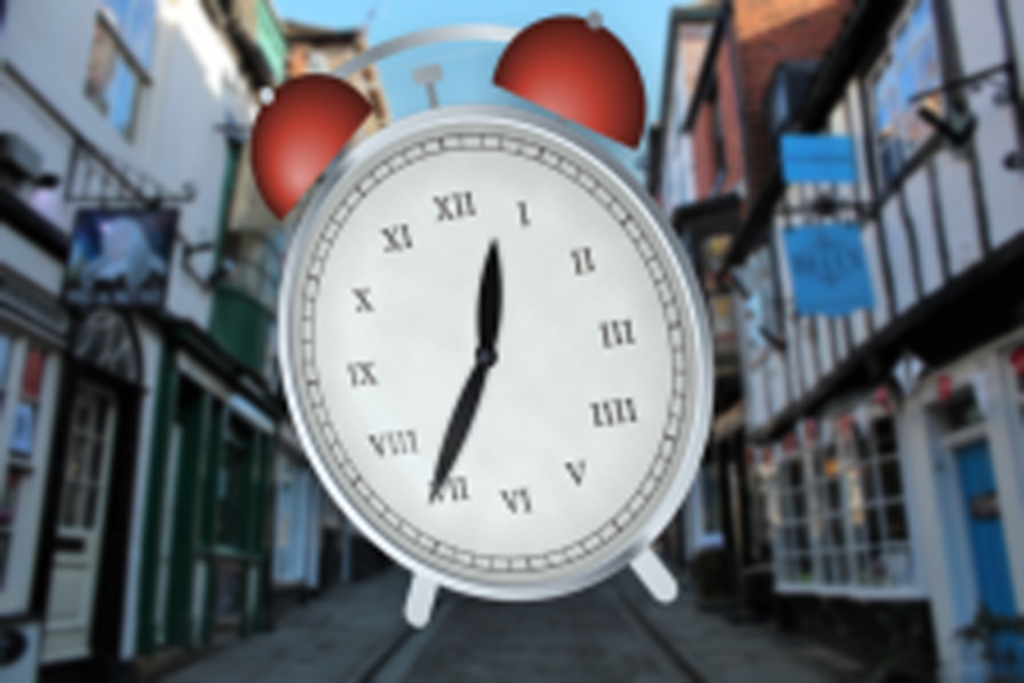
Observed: 12.36
